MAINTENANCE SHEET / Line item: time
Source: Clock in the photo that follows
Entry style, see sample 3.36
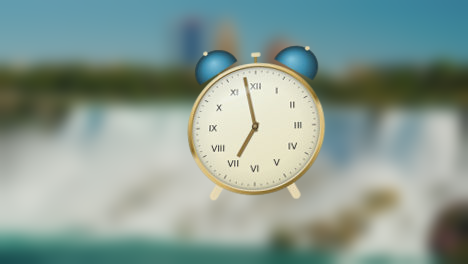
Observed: 6.58
